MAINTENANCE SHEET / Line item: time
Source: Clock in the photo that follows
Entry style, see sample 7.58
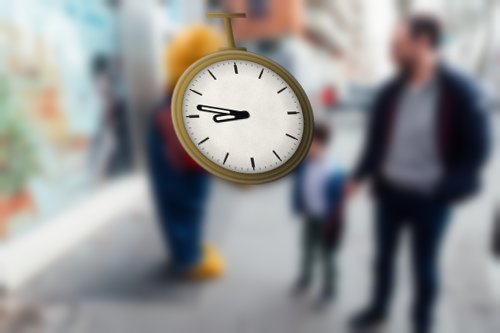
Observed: 8.47
